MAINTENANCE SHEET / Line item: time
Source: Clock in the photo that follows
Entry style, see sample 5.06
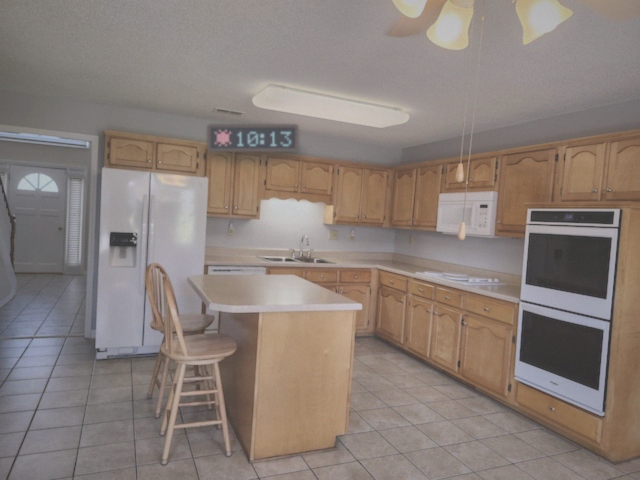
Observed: 10.13
